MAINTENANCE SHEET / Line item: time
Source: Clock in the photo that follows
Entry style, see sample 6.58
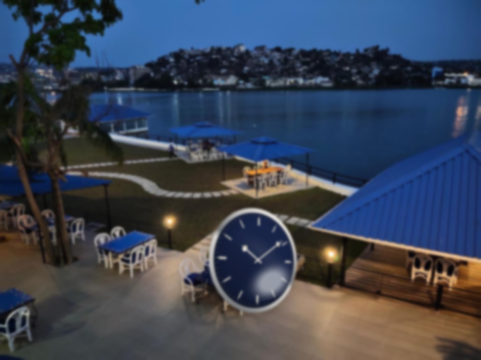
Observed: 10.09
